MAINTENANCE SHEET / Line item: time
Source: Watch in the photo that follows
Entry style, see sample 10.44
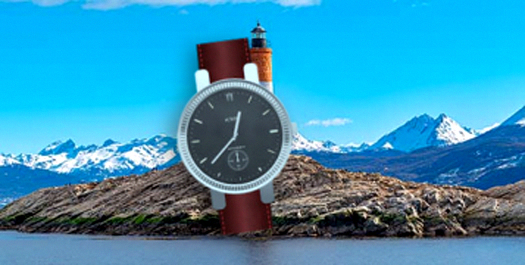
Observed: 12.38
